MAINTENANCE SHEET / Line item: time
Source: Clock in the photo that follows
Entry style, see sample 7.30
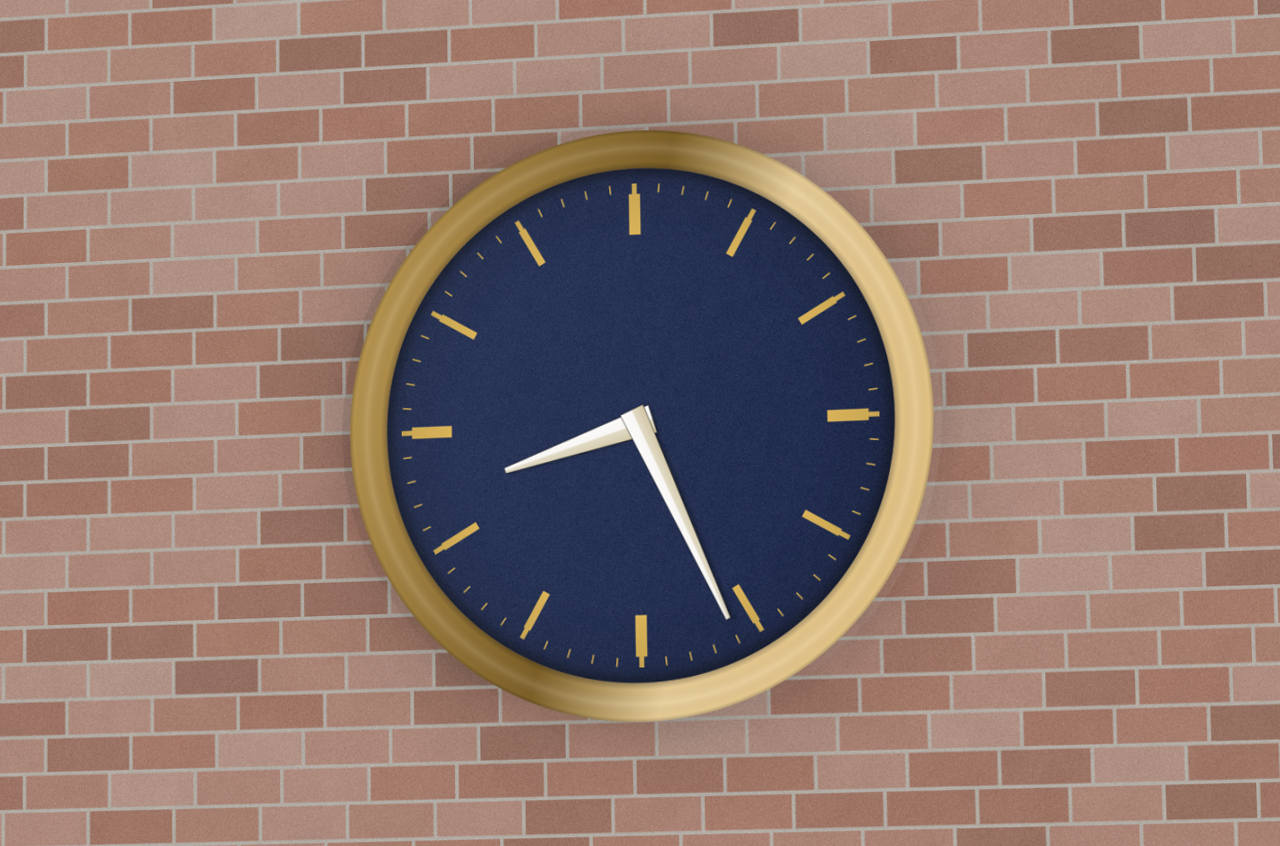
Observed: 8.26
